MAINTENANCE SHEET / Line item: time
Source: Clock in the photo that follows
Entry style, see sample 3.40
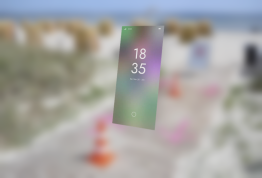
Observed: 18.35
